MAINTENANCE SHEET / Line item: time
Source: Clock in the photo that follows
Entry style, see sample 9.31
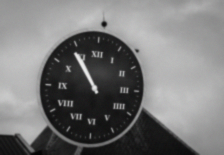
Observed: 10.54
